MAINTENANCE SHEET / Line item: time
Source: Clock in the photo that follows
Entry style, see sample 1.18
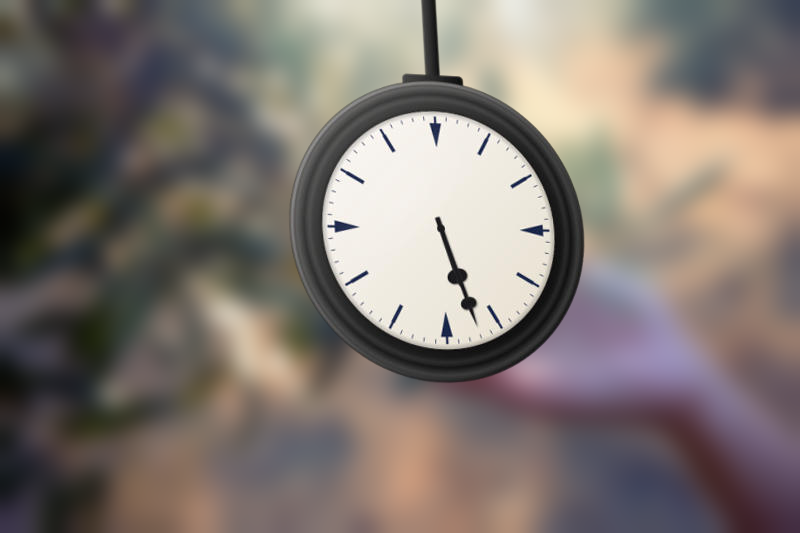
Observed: 5.27
